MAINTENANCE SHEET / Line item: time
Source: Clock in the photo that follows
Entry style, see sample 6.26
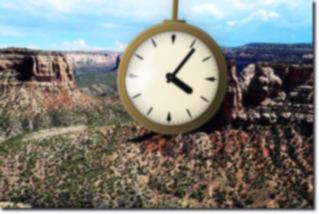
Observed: 4.06
